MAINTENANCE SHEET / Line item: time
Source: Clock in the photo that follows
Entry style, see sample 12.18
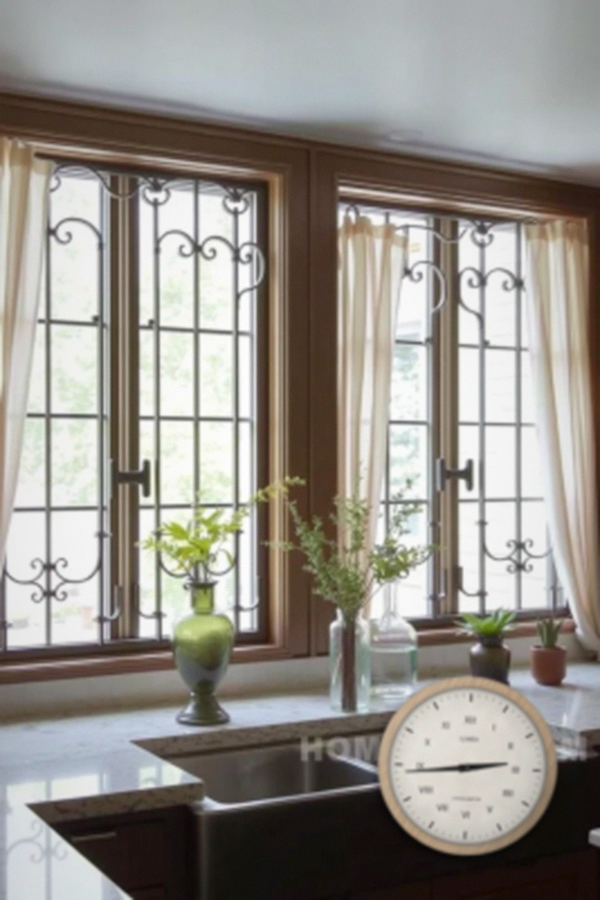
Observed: 2.44
